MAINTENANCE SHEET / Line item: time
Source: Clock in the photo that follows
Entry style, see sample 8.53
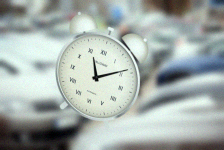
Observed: 11.09
